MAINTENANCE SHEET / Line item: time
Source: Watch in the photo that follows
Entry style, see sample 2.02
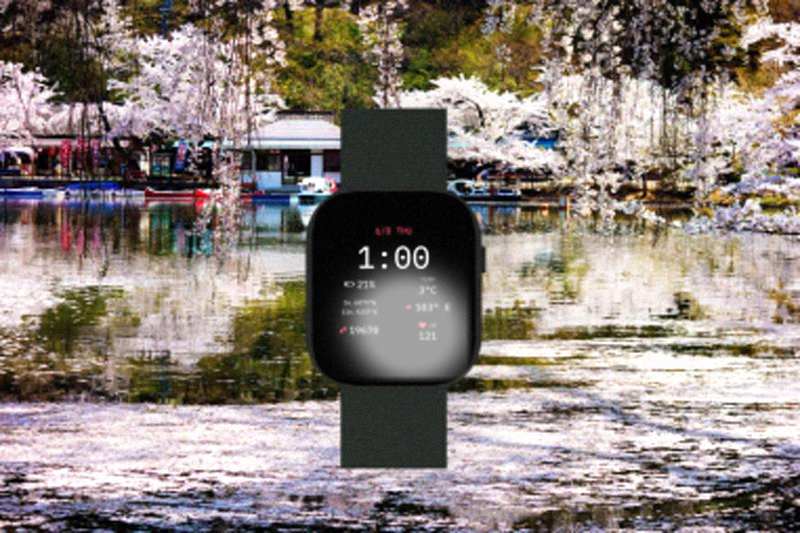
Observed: 1.00
